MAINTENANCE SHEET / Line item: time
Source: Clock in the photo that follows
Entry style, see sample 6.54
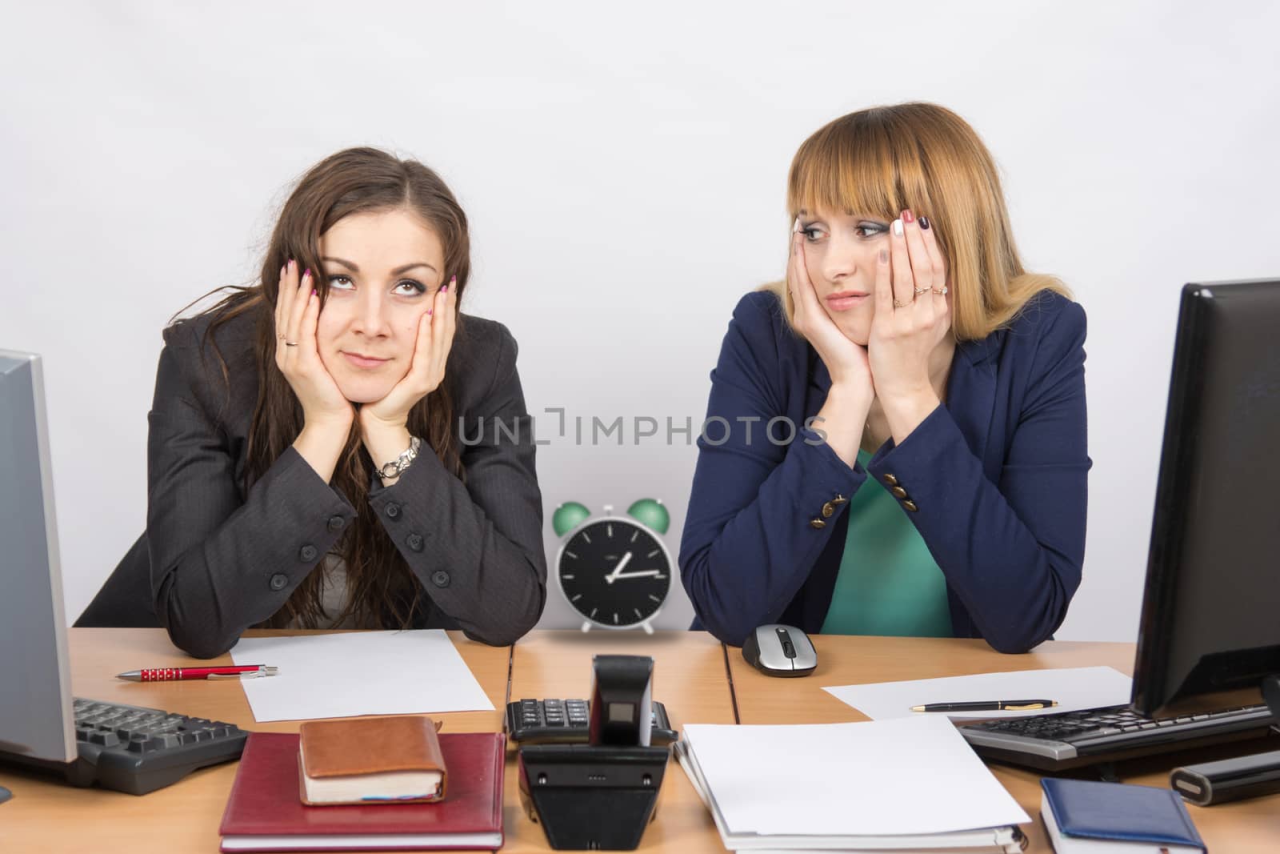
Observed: 1.14
